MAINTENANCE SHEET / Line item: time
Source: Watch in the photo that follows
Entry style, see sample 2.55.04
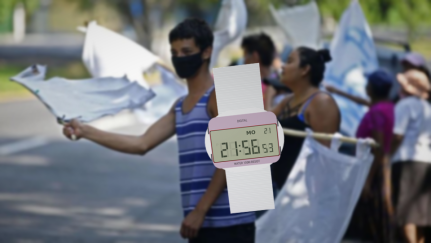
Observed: 21.56.53
